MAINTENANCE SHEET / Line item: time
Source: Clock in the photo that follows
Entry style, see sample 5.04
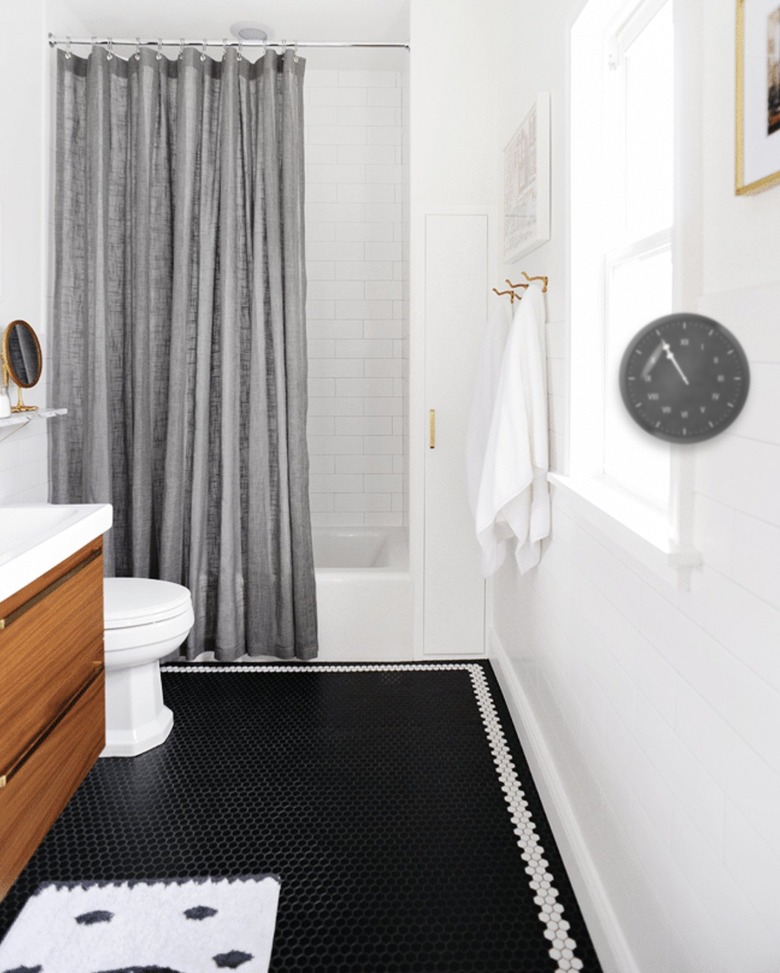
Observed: 10.55
